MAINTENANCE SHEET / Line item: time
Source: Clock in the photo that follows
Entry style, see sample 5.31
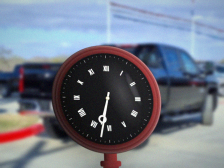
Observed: 6.32
